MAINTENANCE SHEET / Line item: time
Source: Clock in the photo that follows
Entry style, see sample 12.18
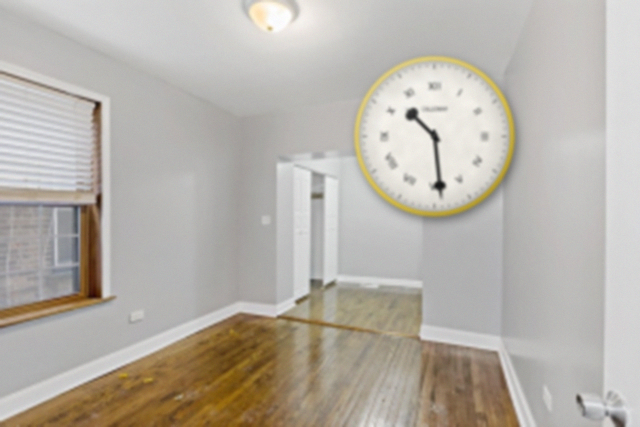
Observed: 10.29
